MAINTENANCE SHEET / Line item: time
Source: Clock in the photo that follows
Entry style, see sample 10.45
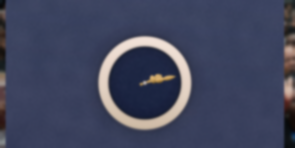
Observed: 2.13
